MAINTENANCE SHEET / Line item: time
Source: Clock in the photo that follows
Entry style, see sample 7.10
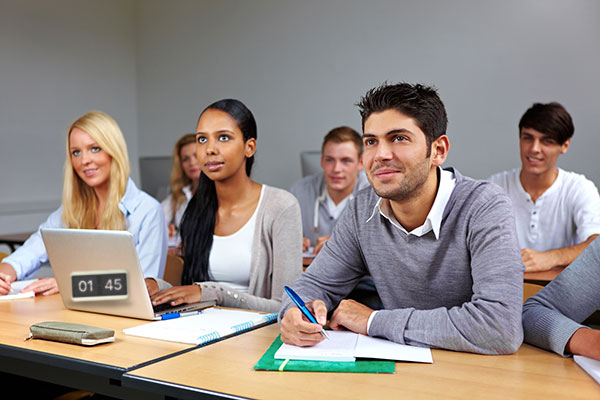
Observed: 1.45
